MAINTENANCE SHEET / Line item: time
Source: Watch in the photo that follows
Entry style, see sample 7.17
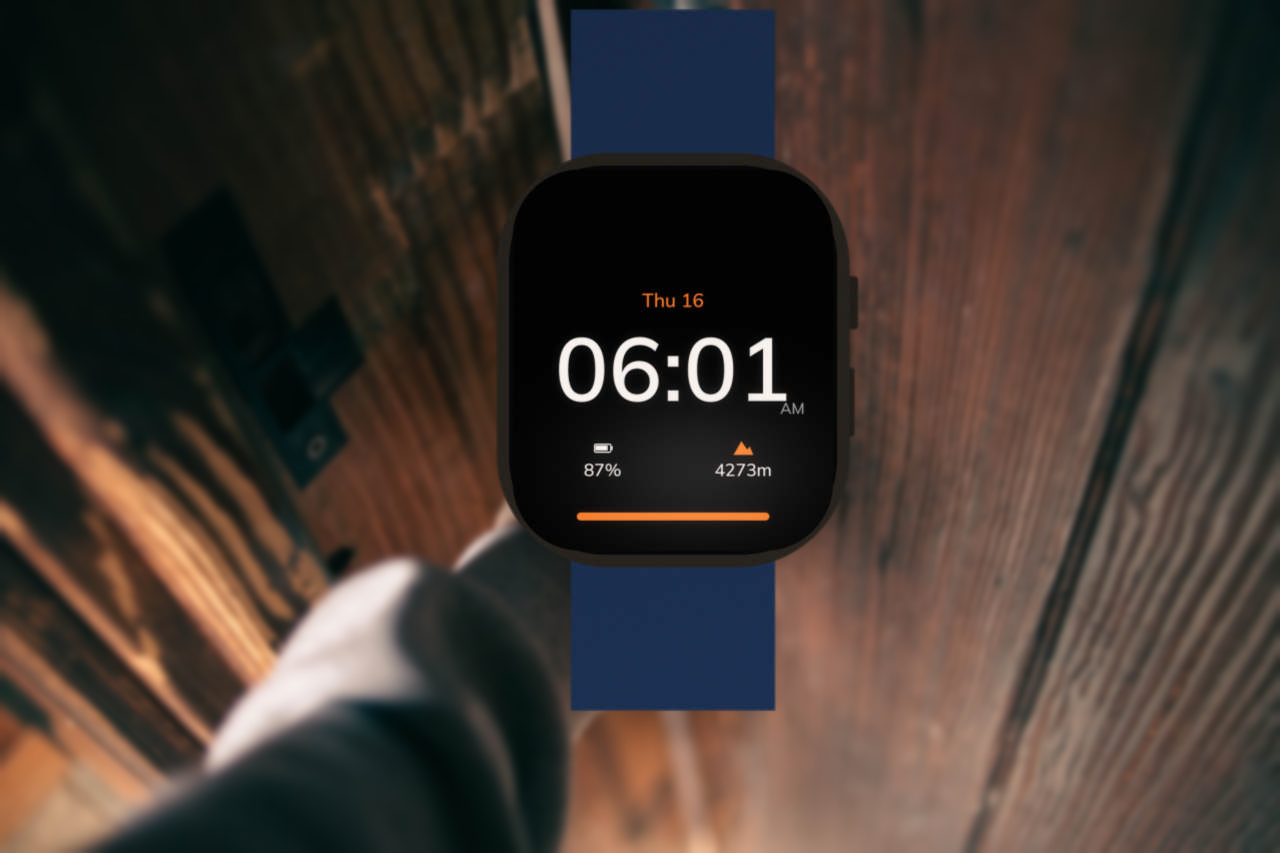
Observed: 6.01
